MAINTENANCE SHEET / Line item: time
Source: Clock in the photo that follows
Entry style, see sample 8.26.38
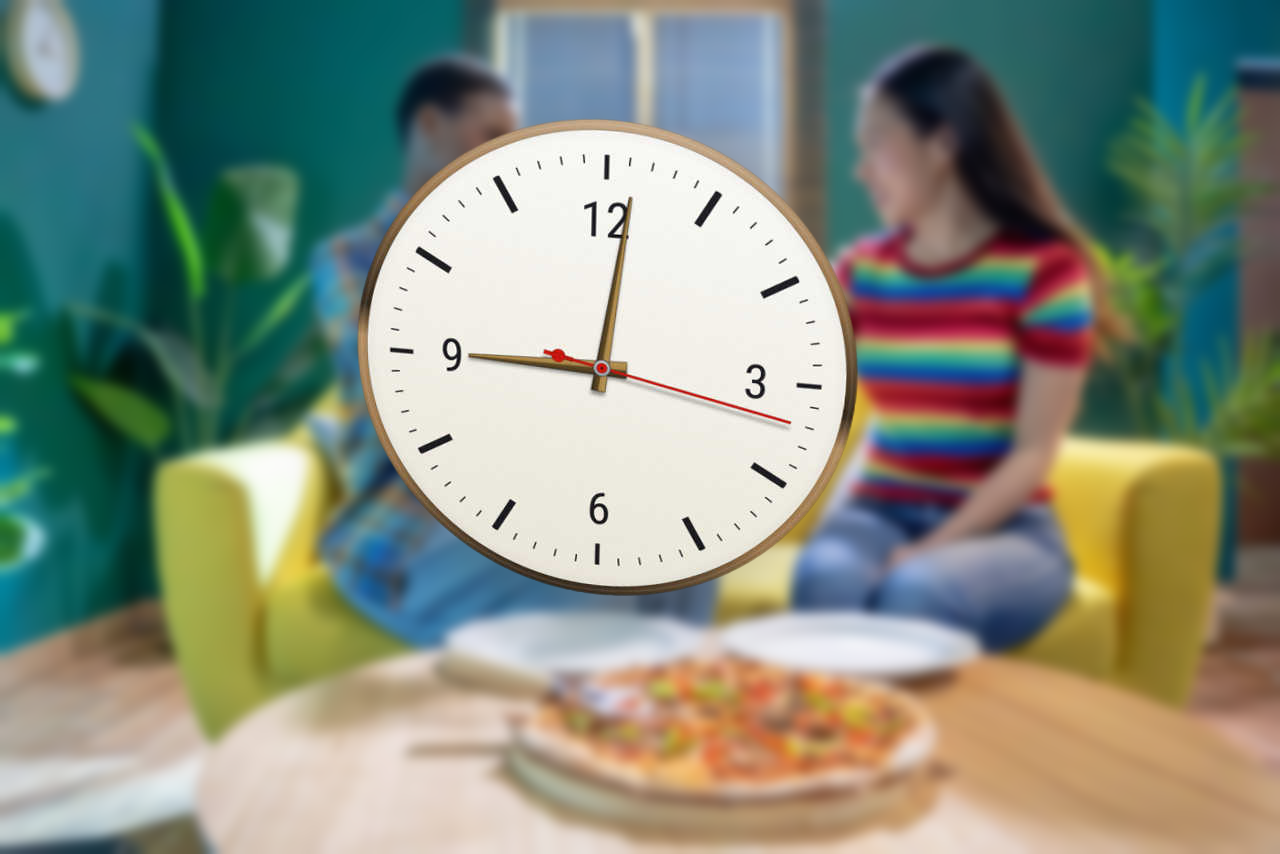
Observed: 9.01.17
